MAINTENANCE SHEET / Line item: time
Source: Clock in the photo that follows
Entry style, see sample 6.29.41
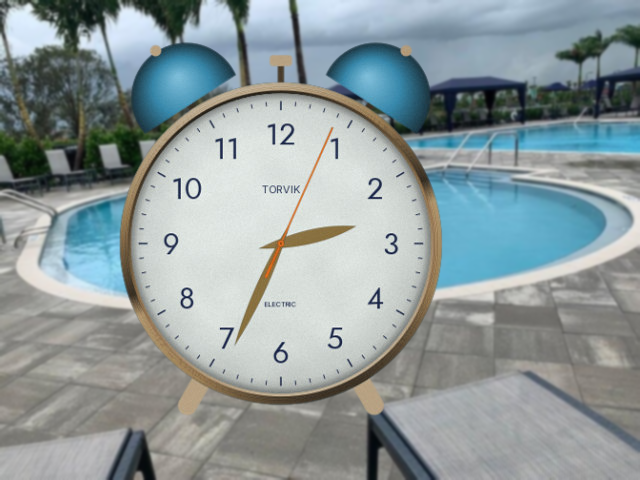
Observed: 2.34.04
